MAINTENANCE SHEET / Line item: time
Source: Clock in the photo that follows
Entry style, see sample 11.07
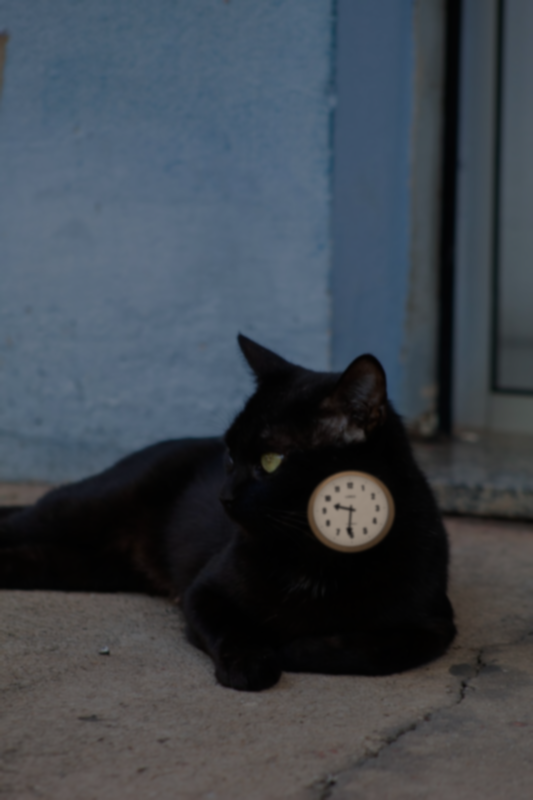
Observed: 9.31
